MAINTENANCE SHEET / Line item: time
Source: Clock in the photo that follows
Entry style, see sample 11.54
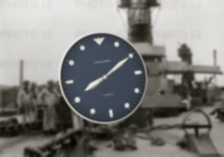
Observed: 8.10
